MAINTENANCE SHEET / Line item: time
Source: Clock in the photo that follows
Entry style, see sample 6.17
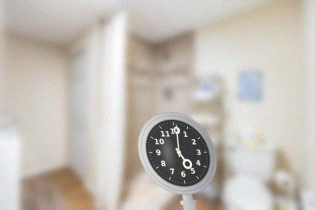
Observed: 5.01
